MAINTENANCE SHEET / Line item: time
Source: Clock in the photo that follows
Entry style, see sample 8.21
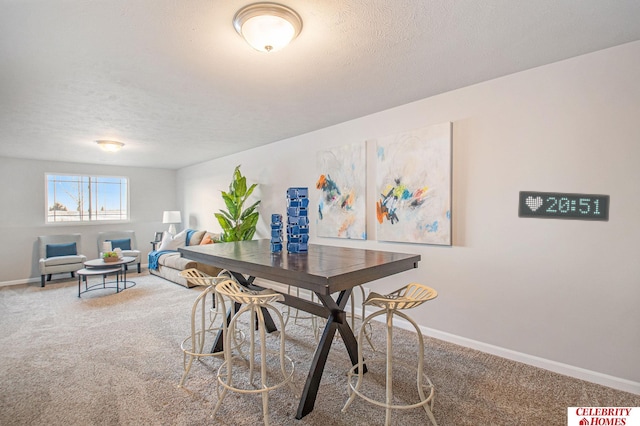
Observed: 20.51
